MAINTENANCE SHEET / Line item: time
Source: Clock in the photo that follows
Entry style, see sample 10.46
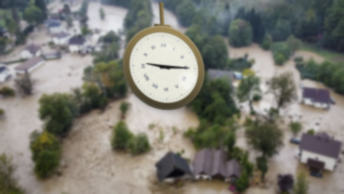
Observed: 9.15
